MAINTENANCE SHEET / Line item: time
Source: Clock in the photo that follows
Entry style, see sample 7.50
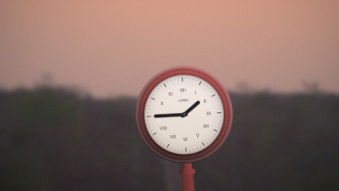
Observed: 1.45
